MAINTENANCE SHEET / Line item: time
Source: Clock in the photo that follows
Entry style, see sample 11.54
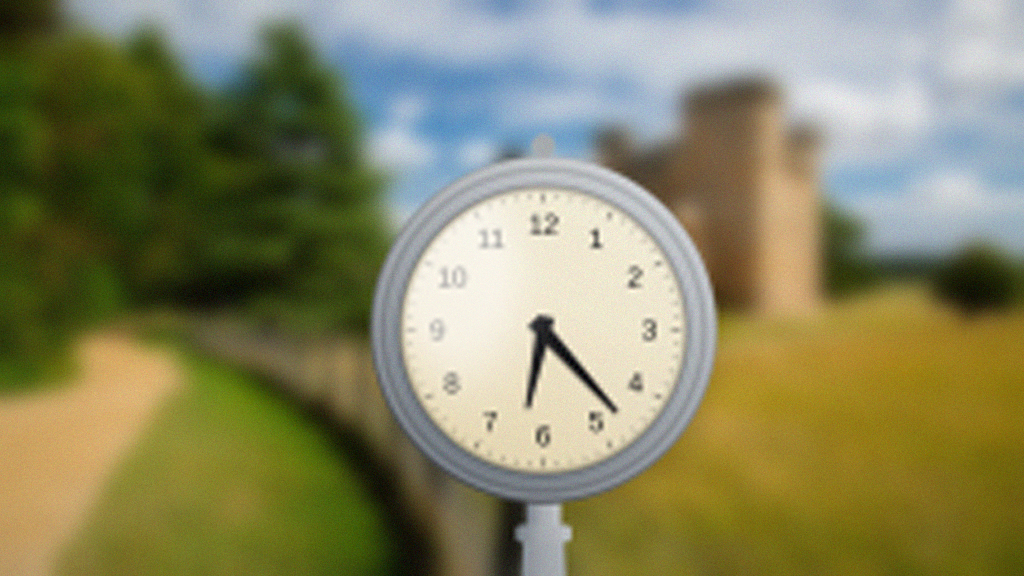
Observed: 6.23
